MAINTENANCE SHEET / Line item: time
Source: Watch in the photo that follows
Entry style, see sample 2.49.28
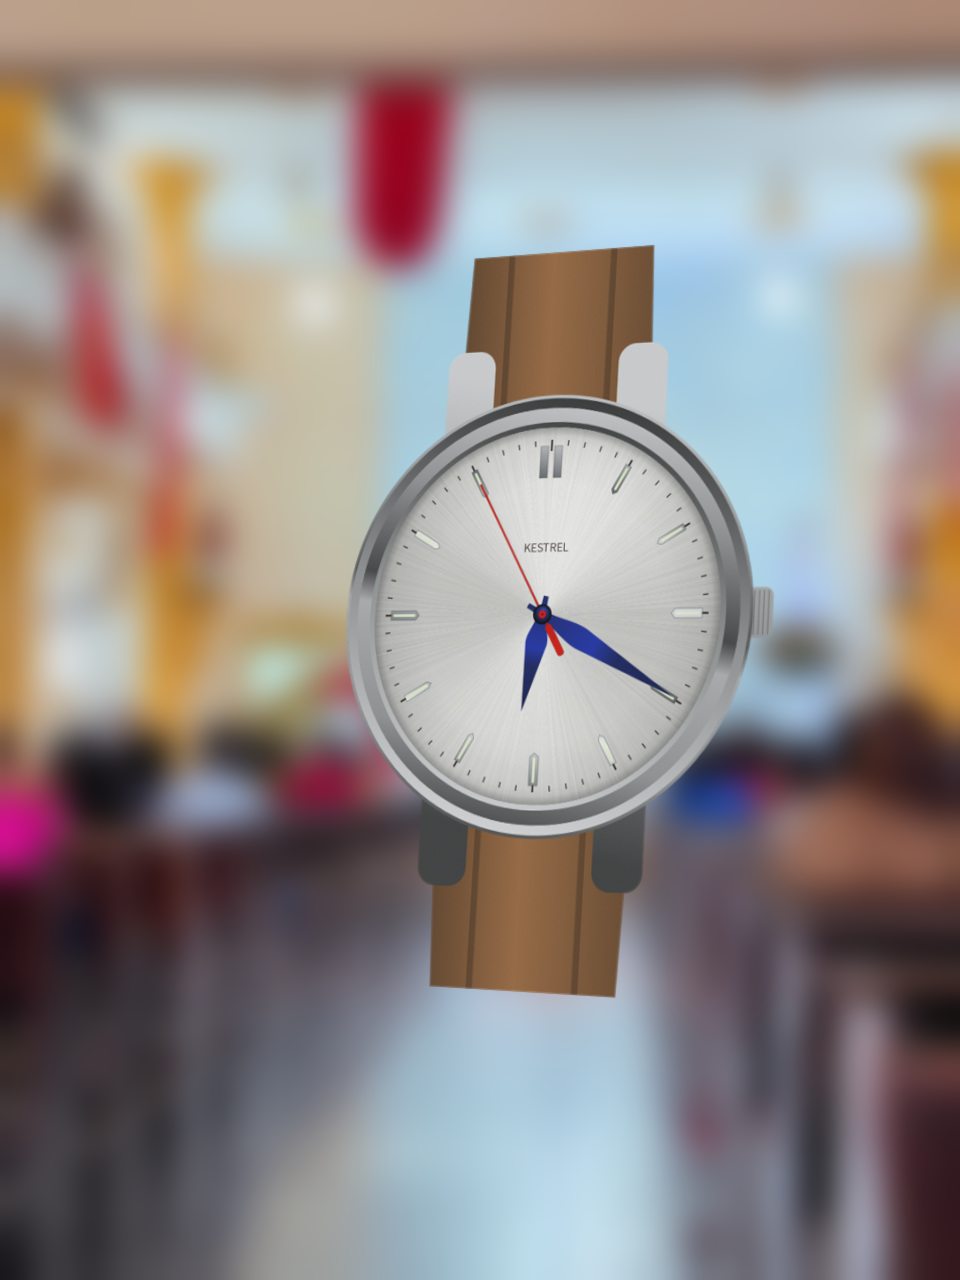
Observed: 6.19.55
